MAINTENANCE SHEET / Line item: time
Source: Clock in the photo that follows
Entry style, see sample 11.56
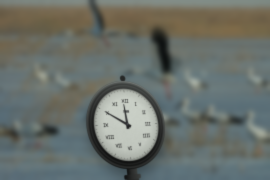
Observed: 11.50
